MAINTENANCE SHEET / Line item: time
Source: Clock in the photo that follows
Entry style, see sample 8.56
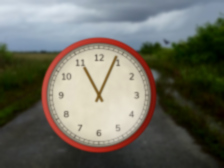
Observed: 11.04
